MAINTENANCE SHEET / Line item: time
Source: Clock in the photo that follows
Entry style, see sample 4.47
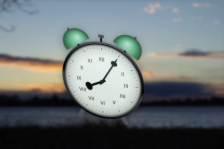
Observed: 8.05
